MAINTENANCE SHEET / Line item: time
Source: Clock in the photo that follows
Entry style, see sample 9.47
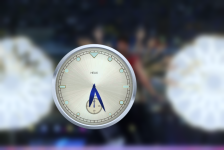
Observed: 6.26
